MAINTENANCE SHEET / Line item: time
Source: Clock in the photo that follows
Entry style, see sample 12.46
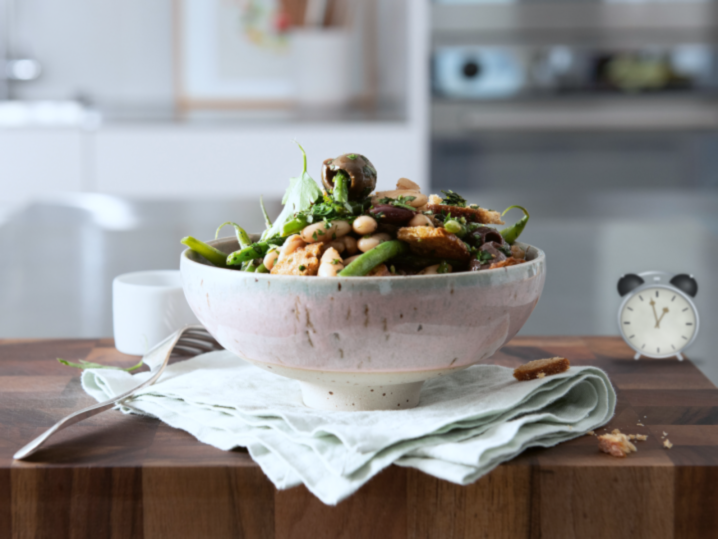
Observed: 12.58
